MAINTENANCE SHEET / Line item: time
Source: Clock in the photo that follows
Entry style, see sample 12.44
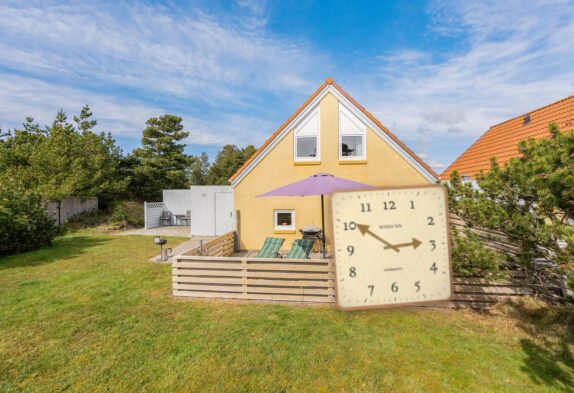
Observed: 2.51
